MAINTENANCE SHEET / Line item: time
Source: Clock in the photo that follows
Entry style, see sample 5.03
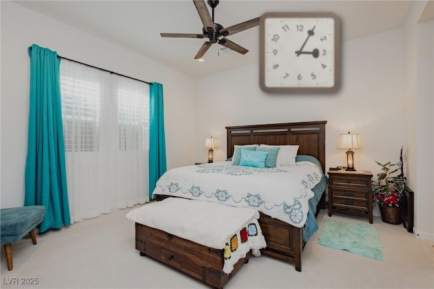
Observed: 3.05
